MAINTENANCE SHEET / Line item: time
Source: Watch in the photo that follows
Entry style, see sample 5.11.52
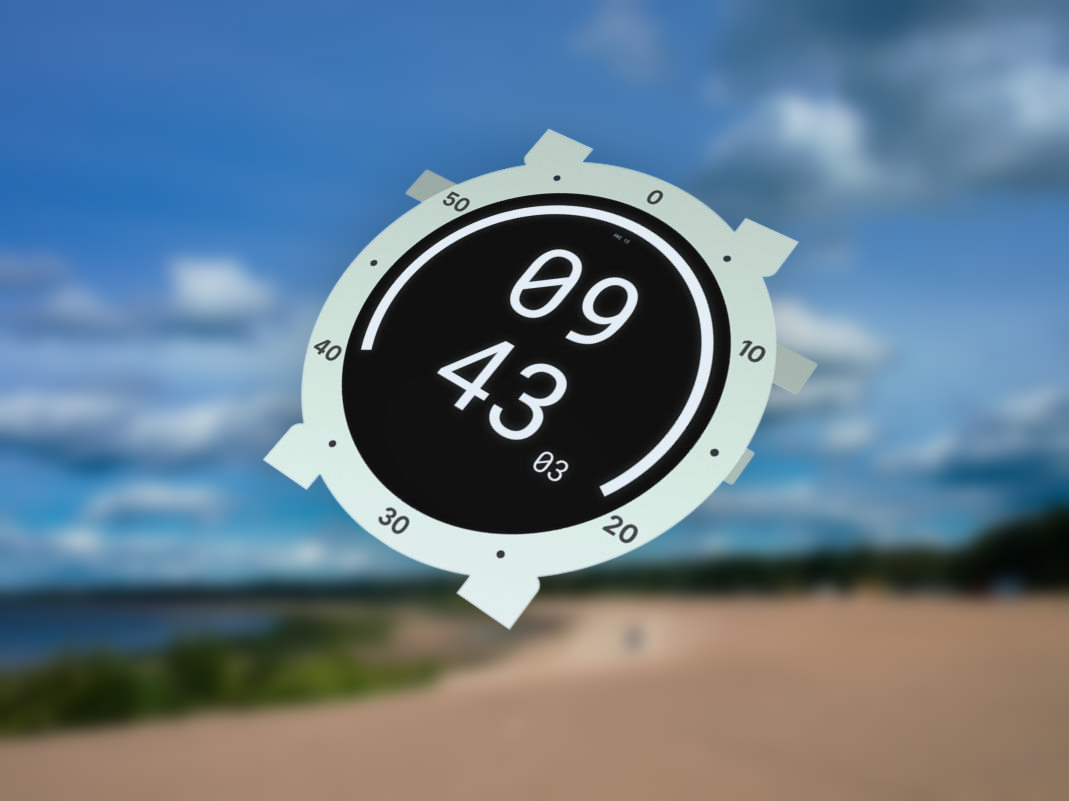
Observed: 9.43.03
